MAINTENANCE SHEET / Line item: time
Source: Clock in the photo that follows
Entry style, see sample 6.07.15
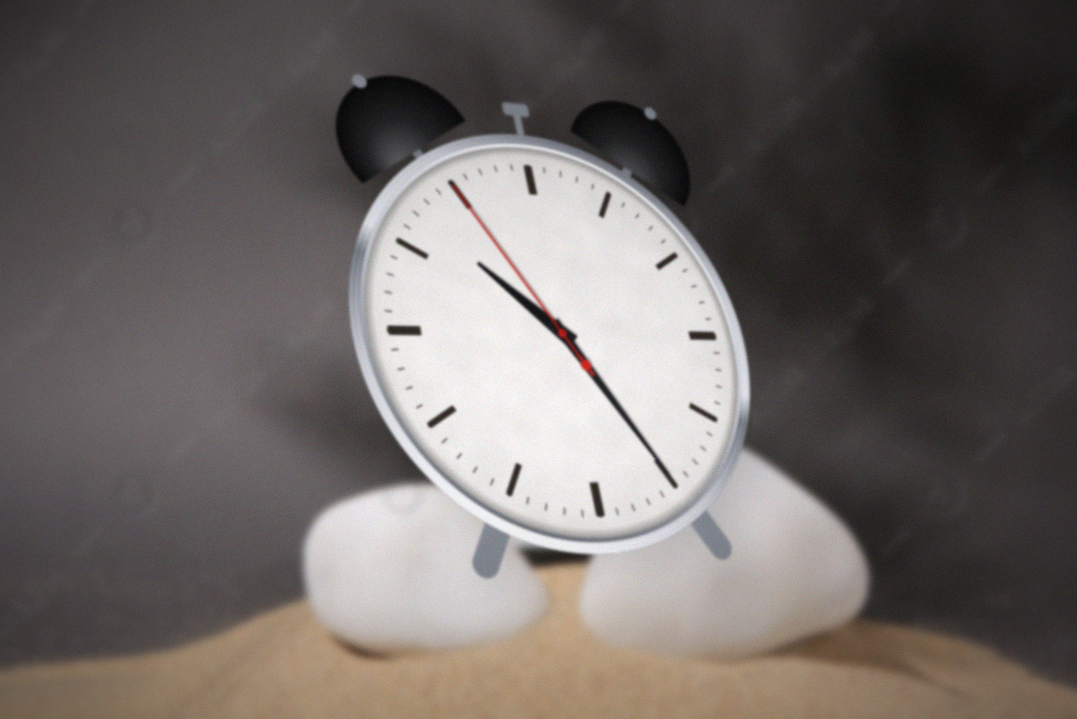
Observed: 10.24.55
